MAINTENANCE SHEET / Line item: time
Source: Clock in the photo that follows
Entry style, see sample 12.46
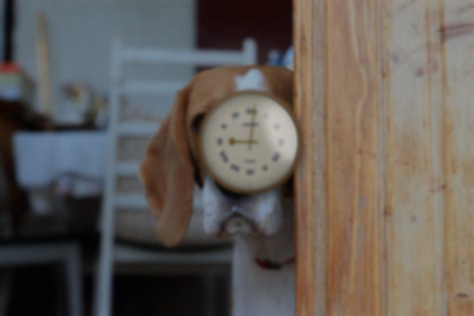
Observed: 9.01
